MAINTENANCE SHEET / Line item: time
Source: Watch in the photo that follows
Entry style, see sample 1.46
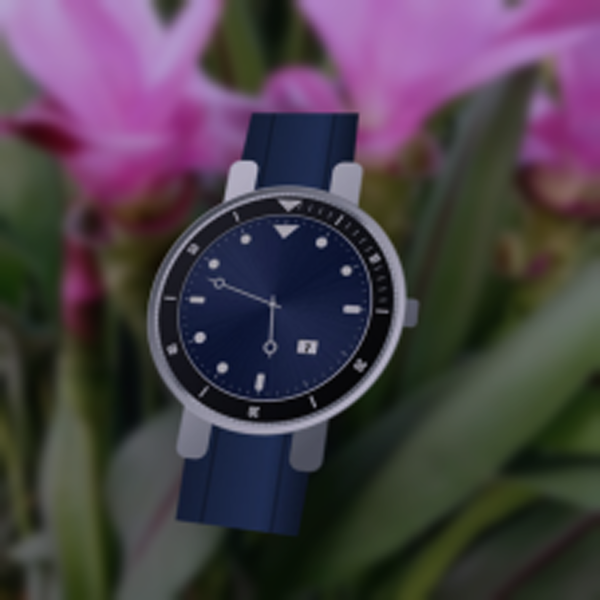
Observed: 5.48
